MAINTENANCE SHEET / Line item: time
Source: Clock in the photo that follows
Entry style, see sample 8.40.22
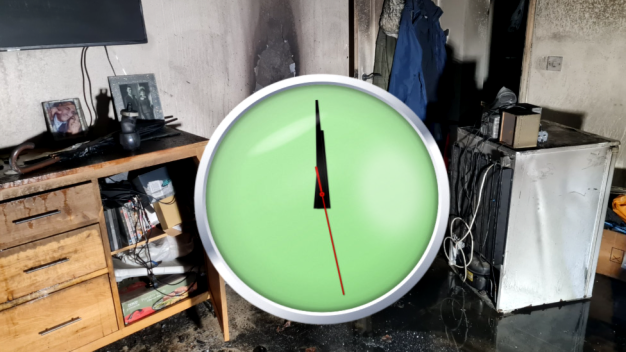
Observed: 11.59.28
